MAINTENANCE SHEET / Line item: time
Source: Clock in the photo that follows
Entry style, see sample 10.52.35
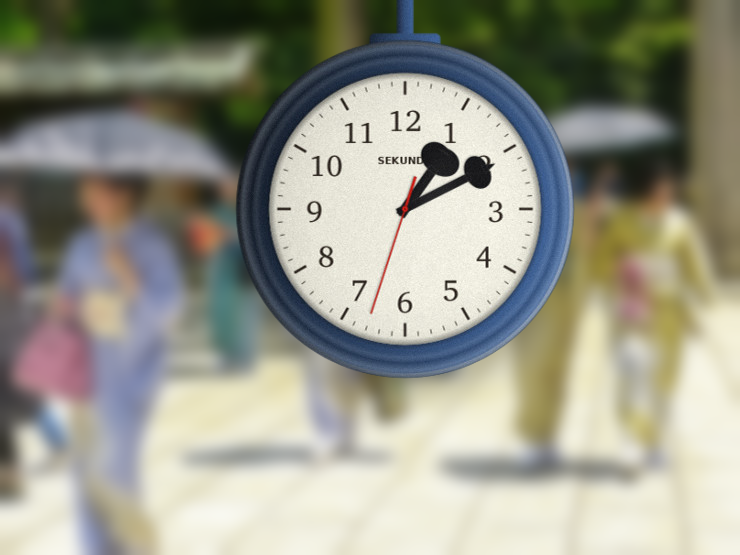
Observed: 1.10.33
